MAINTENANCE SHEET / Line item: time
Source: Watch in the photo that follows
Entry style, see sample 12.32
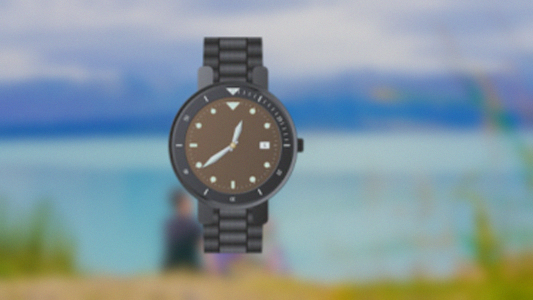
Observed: 12.39
